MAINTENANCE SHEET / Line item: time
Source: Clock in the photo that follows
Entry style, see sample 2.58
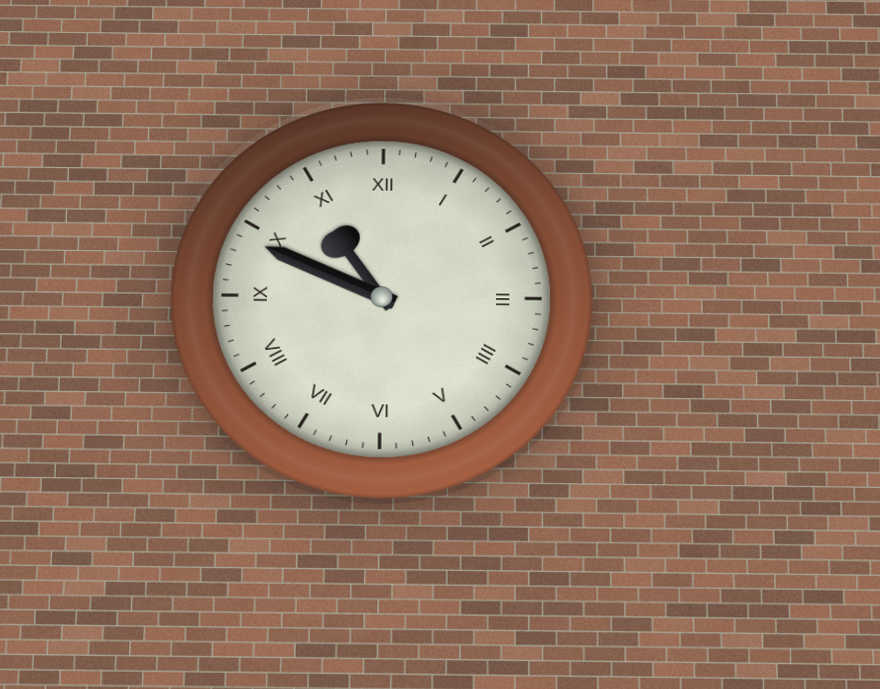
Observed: 10.49
